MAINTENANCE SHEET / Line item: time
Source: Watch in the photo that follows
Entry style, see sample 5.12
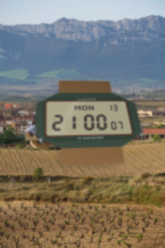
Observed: 21.00
